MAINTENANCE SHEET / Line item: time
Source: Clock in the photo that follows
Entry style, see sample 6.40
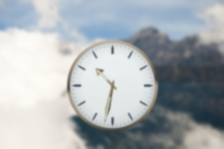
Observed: 10.32
